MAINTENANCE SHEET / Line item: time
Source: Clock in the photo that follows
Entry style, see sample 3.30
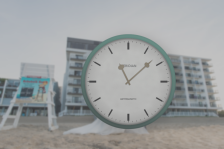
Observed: 11.08
